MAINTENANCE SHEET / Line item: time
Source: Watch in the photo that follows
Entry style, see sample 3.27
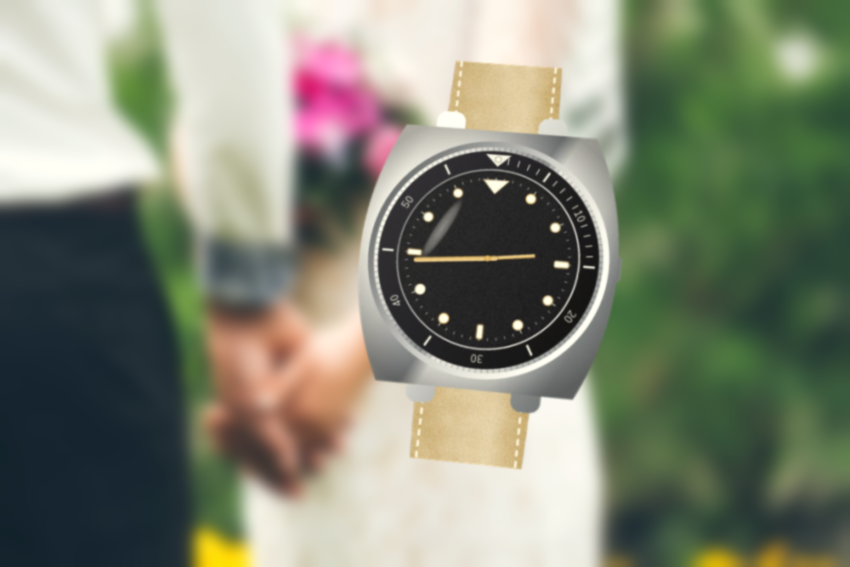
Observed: 2.44
